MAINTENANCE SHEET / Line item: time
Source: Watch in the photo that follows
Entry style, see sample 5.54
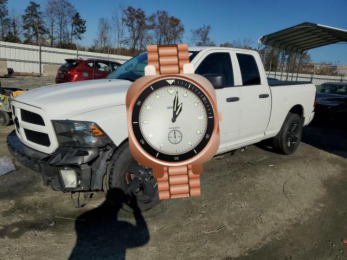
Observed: 1.02
